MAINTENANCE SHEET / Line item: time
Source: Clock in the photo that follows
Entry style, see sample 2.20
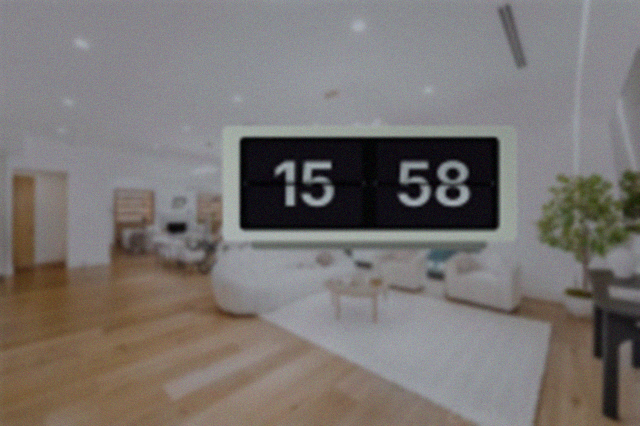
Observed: 15.58
